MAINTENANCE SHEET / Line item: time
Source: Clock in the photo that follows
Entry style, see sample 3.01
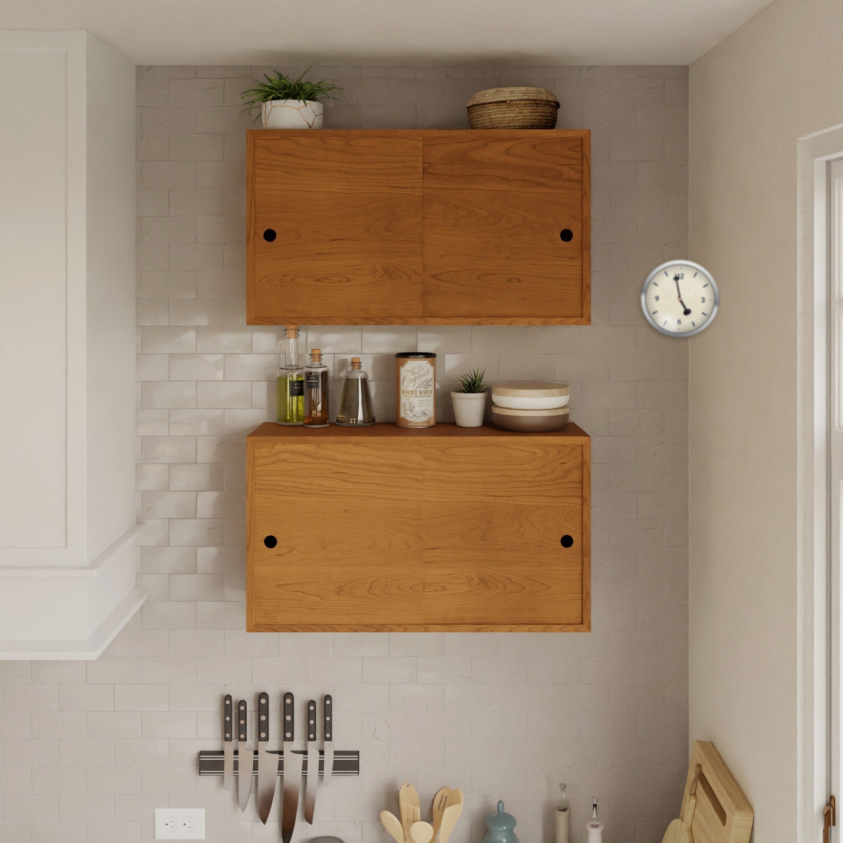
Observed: 4.58
